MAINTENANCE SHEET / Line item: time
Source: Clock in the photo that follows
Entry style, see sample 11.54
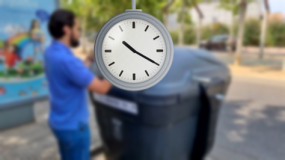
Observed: 10.20
